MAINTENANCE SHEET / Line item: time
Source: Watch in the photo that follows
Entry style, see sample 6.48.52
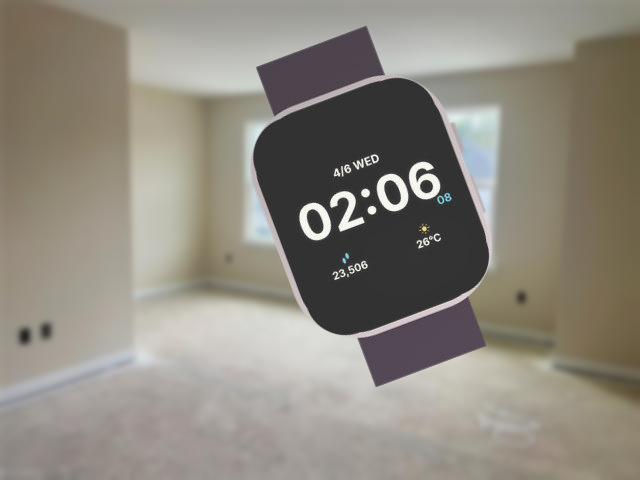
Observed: 2.06.08
